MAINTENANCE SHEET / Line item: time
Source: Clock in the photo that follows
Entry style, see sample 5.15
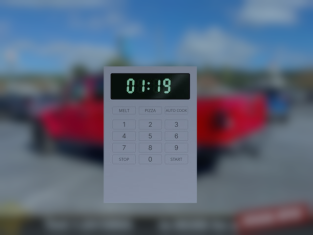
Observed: 1.19
